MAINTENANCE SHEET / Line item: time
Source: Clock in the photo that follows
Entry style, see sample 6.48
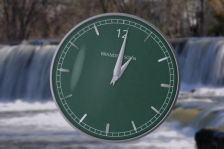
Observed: 1.01
